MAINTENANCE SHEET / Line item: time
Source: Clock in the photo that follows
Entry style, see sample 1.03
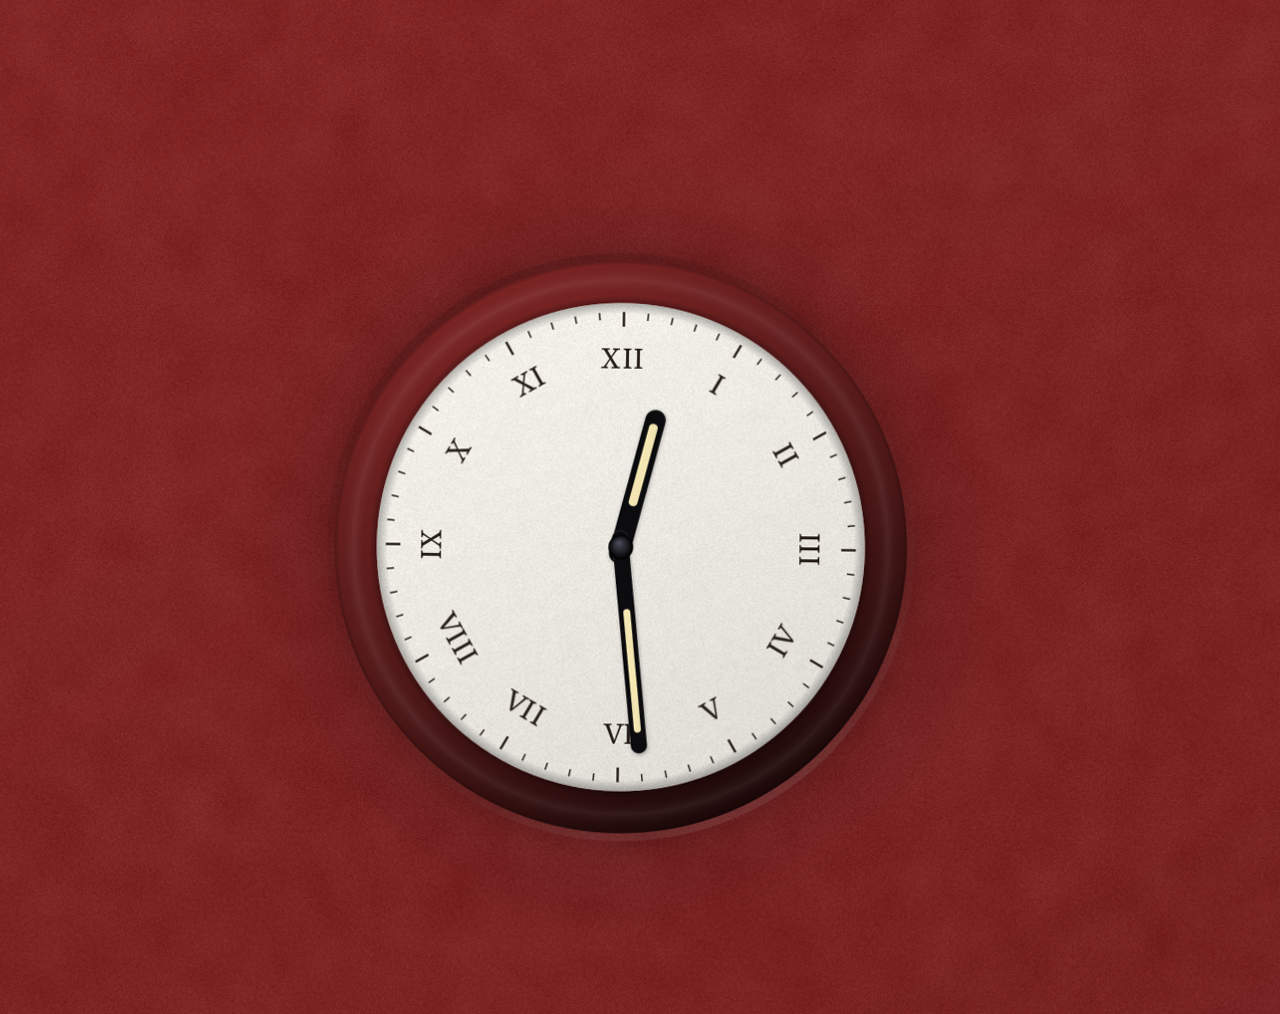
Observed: 12.29
